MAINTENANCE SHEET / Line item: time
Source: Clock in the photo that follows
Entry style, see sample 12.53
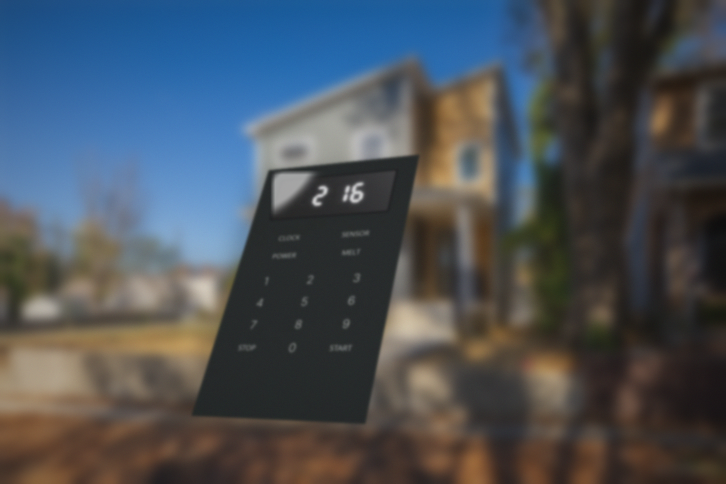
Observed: 2.16
